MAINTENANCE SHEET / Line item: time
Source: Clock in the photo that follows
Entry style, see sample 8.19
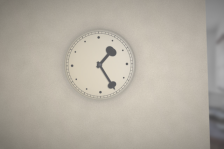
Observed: 1.25
